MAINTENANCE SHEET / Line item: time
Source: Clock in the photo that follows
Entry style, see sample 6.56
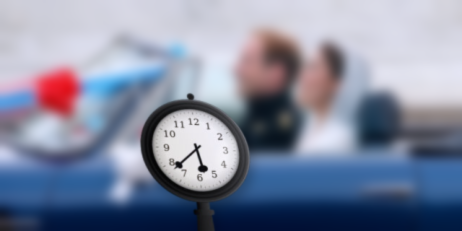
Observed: 5.38
